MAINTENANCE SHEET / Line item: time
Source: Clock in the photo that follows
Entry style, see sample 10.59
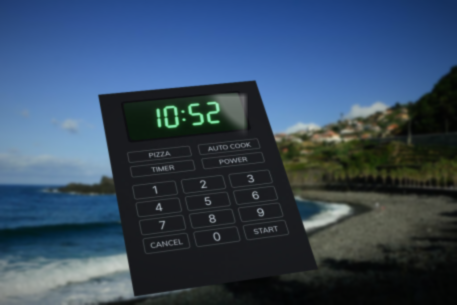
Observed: 10.52
